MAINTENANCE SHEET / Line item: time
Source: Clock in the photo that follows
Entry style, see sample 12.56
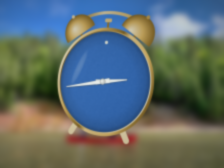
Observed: 2.43
